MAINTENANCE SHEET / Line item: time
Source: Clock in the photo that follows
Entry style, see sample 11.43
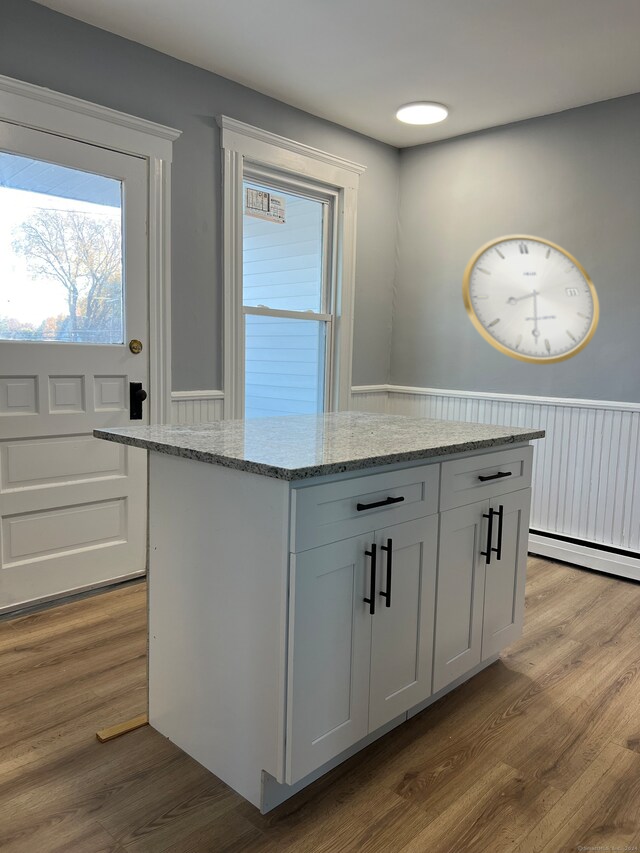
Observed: 8.32
